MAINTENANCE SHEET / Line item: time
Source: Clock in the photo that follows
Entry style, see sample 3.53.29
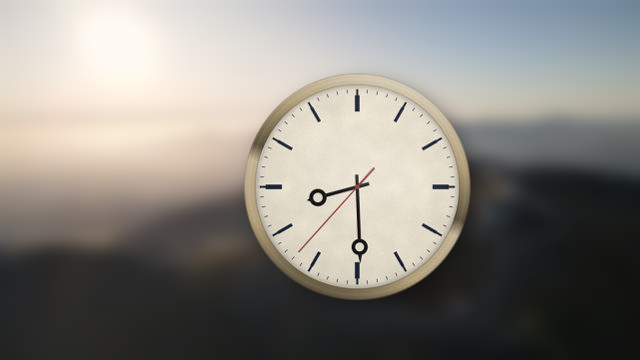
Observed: 8.29.37
